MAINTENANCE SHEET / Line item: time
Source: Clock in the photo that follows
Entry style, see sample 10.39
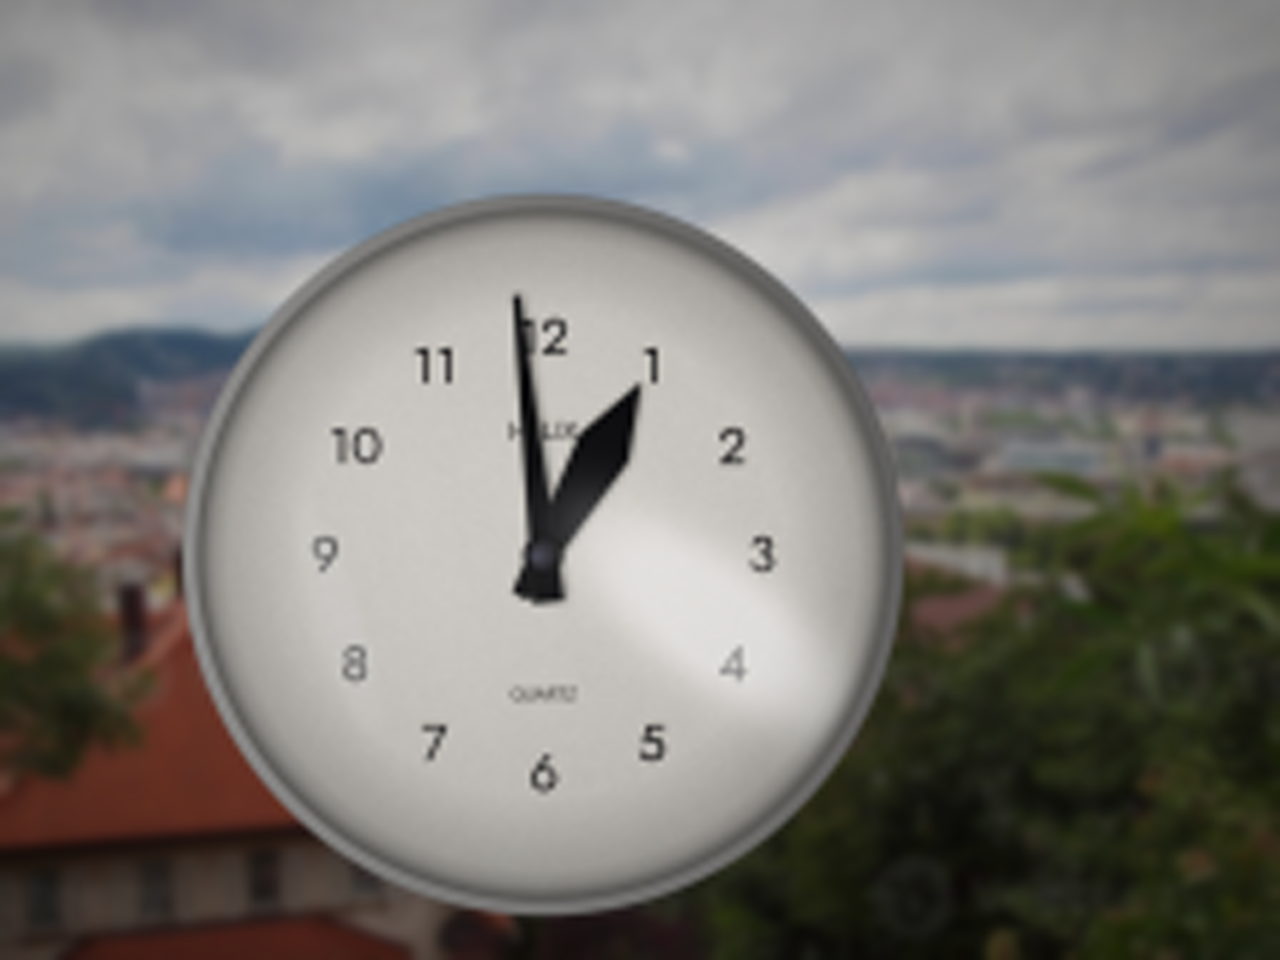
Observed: 12.59
